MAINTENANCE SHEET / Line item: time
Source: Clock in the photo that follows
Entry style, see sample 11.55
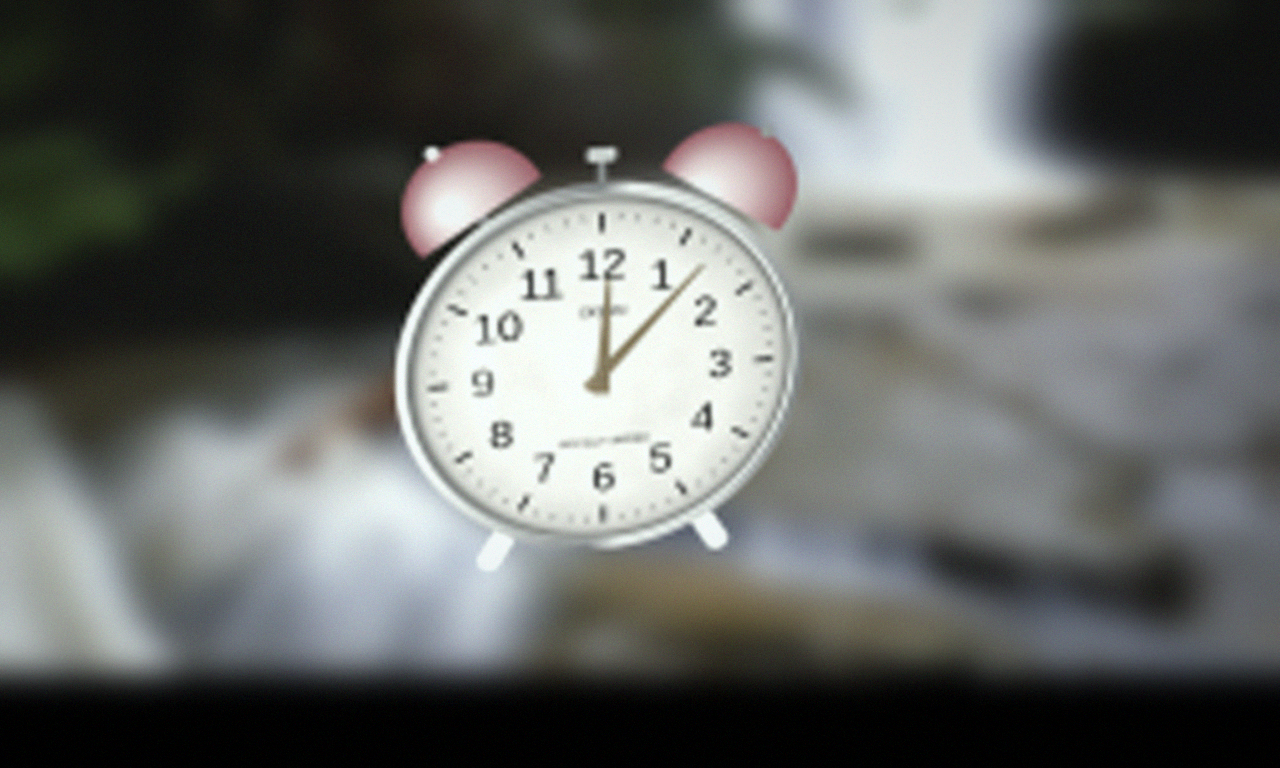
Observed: 12.07
